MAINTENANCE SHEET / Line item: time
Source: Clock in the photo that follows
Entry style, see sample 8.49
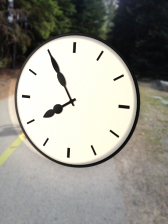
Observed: 7.55
